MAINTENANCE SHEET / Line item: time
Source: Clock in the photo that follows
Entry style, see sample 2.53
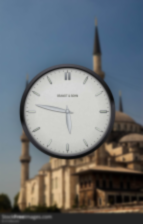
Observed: 5.47
